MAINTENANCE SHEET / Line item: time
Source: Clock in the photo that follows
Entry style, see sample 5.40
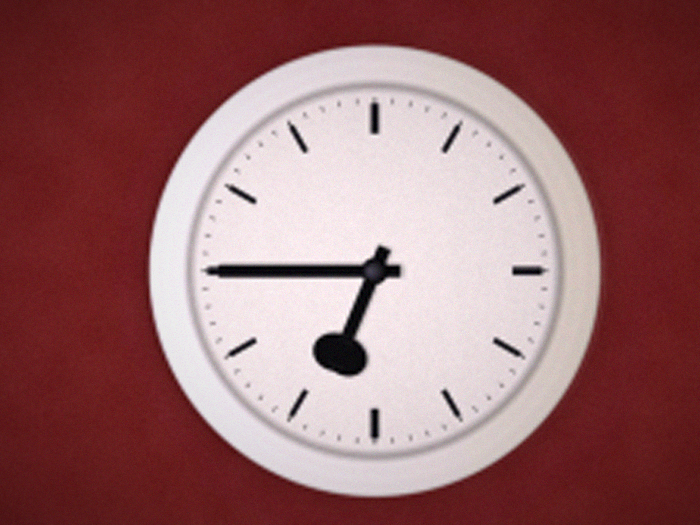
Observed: 6.45
